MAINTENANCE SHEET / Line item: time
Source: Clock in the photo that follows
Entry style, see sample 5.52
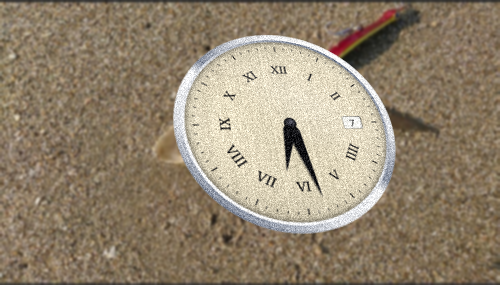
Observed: 6.28
